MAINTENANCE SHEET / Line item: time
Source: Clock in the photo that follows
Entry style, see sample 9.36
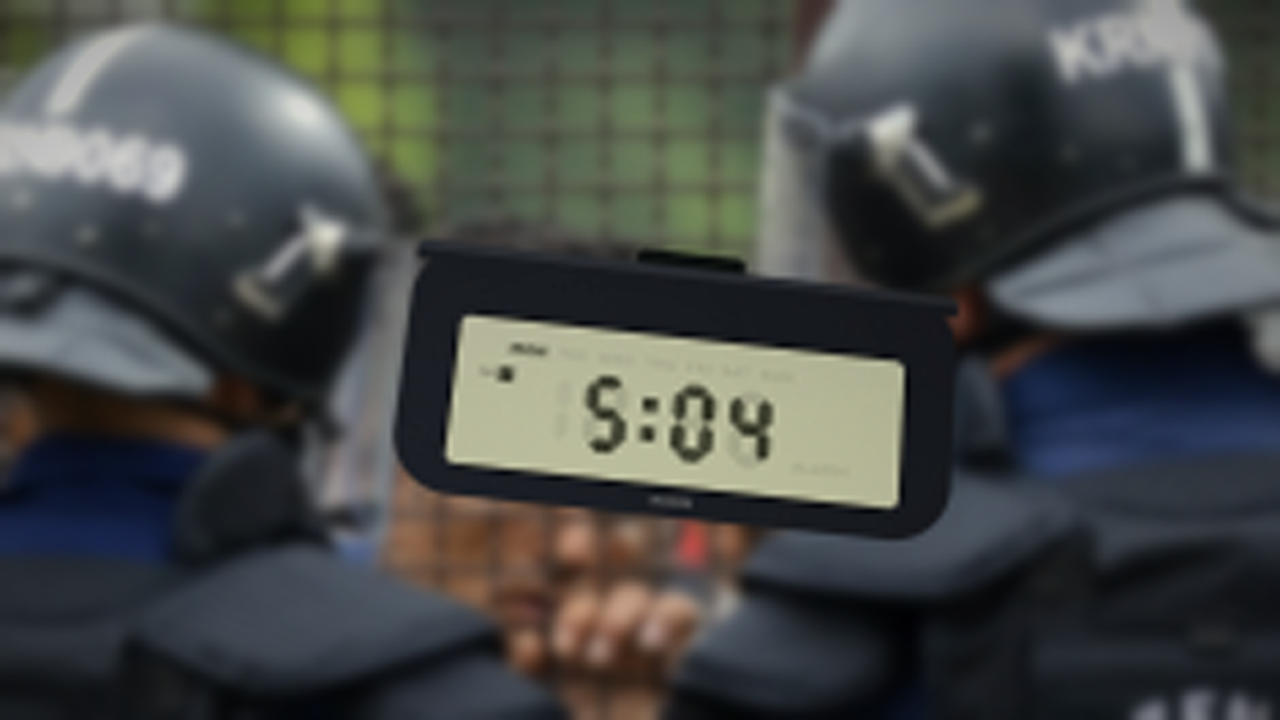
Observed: 5.04
